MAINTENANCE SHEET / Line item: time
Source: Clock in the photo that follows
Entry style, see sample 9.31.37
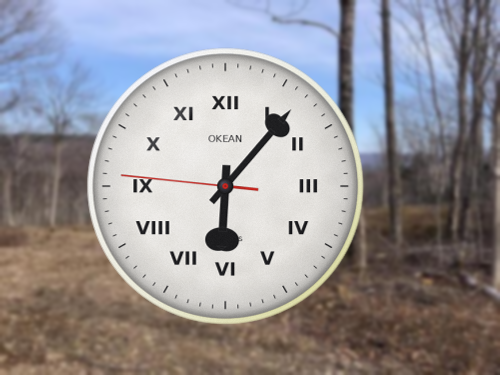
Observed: 6.06.46
